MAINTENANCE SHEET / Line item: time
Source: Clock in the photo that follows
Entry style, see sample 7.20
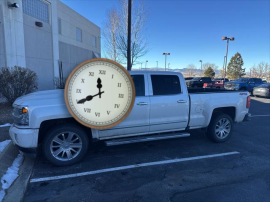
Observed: 11.40
